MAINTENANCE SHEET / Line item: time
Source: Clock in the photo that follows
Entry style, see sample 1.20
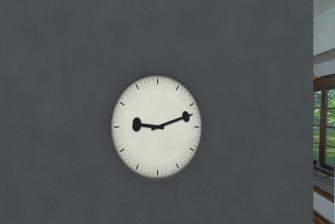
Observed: 9.12
